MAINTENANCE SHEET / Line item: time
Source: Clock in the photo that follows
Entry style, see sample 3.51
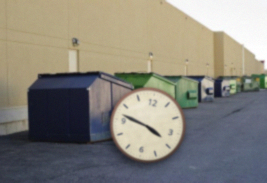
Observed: 3.47
